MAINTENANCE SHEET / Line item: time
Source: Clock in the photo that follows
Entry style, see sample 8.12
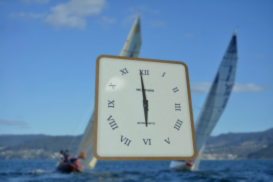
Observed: 5.59
